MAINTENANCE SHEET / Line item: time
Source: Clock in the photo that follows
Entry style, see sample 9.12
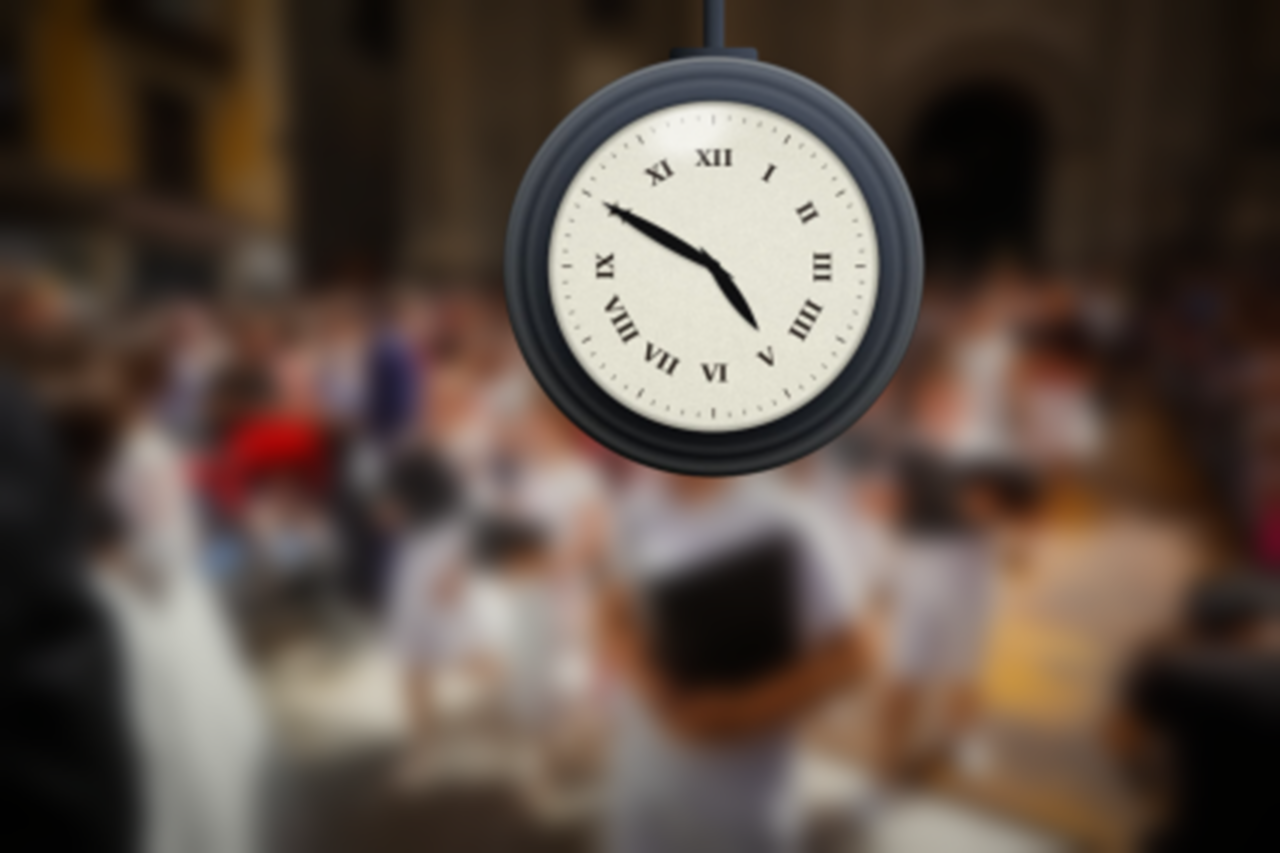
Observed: 4.50
